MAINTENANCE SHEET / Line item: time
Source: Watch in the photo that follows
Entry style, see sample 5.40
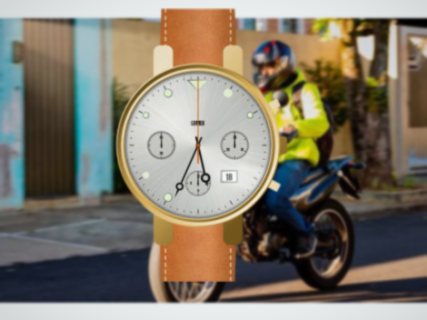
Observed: 5.34
